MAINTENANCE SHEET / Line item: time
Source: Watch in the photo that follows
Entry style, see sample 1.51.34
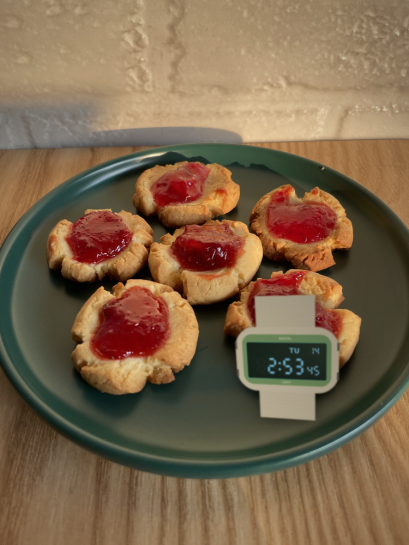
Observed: 2.53.45
